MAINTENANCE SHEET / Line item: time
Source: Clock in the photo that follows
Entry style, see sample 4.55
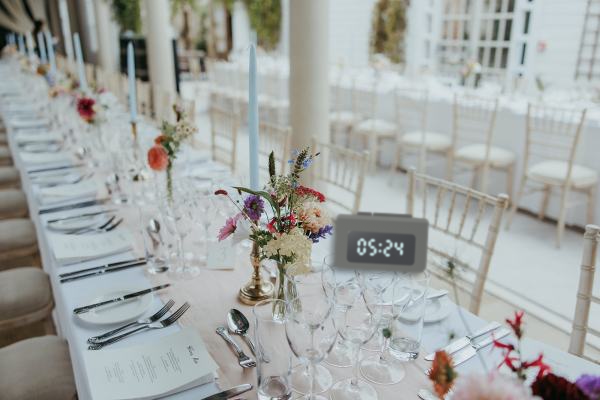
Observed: 5.24
